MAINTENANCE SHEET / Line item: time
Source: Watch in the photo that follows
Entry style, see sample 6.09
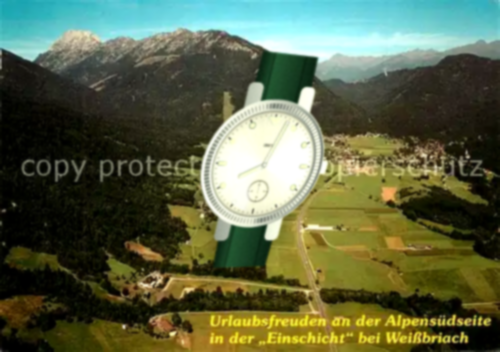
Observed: 8.03
